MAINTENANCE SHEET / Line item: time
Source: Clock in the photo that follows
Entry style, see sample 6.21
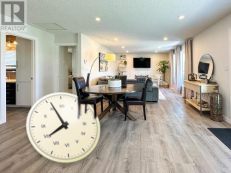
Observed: 7.56
